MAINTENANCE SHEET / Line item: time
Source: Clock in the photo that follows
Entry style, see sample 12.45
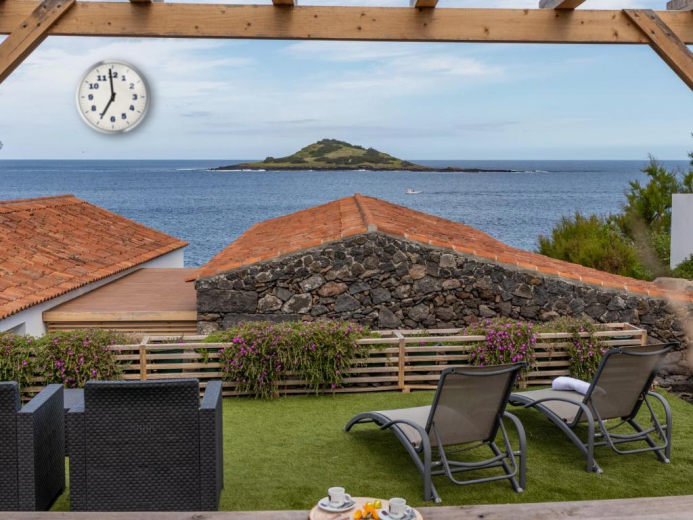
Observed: 6.59
